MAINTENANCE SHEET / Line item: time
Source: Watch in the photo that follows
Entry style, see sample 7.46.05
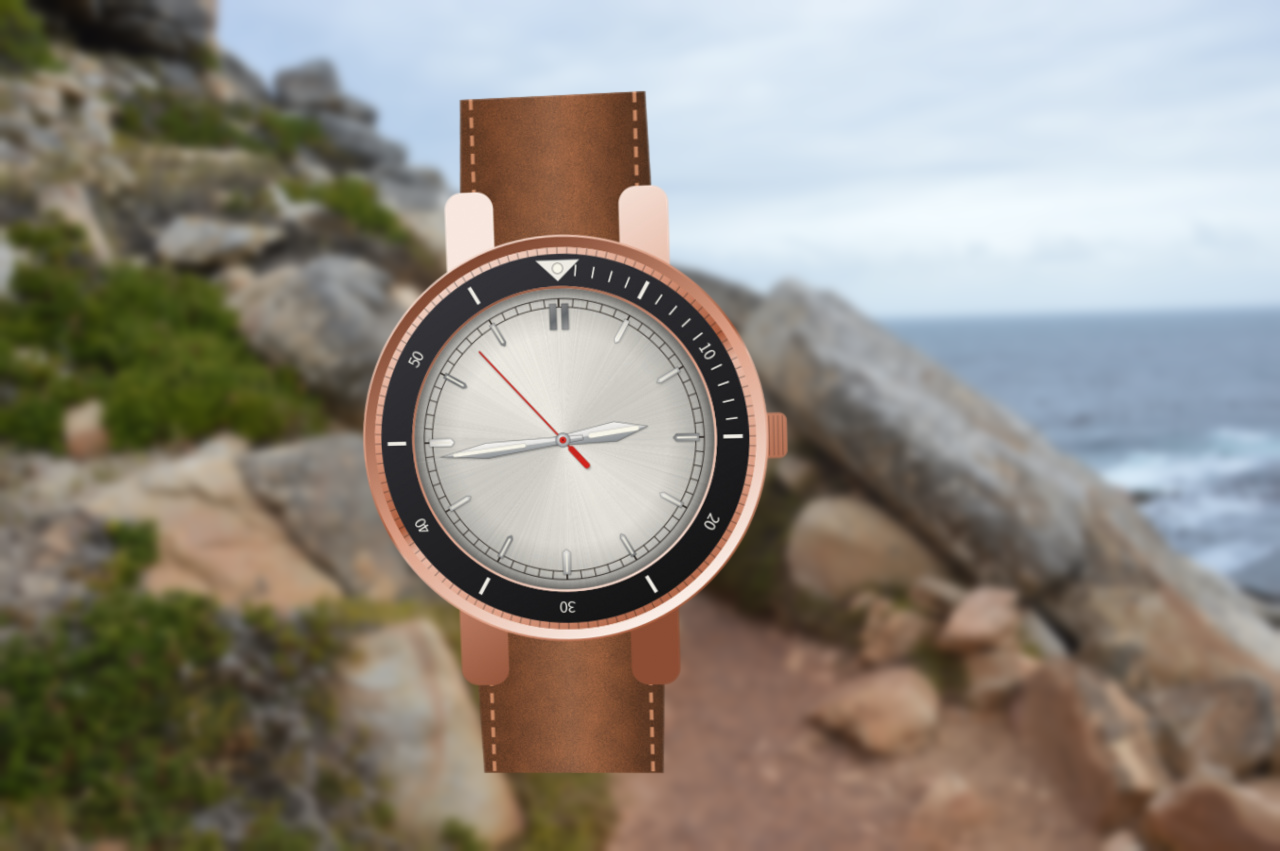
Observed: 2.43.53
